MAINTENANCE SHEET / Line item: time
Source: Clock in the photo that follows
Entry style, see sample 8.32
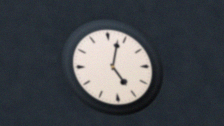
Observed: 5.03
